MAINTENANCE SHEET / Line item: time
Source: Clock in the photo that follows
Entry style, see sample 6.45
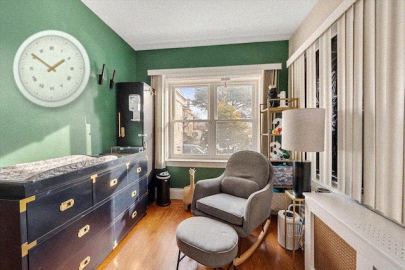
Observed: 1.51
